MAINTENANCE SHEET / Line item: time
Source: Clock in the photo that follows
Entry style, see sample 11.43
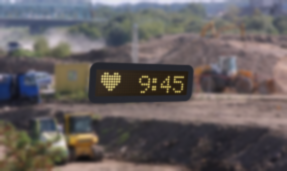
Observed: 9.45
